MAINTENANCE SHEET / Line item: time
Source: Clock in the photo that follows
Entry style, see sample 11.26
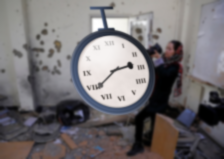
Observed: 2.39
